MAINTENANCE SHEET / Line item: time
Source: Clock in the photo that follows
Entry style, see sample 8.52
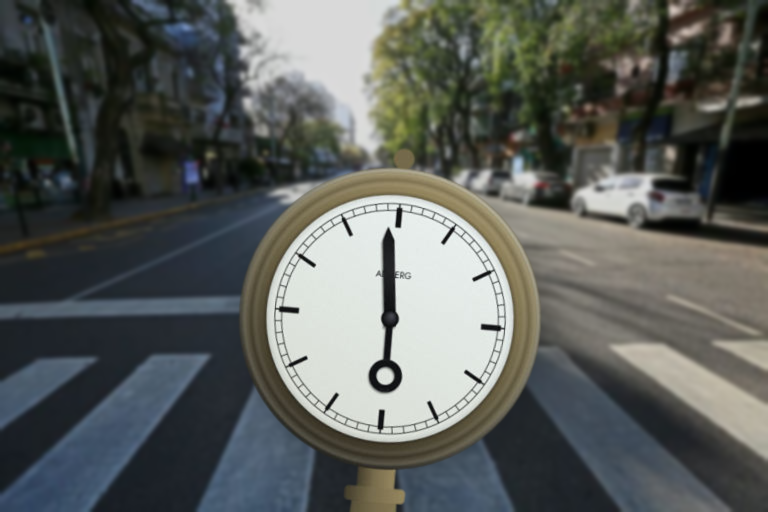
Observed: 5.59
